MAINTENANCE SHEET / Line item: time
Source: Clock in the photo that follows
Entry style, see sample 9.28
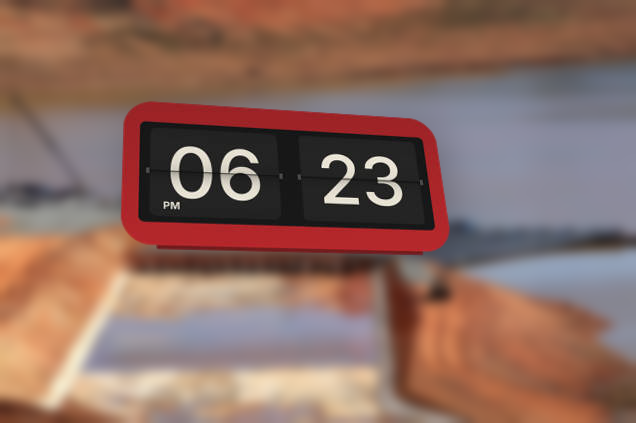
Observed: 6.23
